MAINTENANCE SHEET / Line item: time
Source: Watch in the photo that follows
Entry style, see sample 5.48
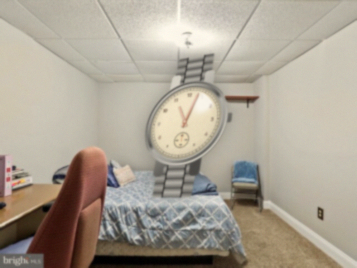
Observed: 11.03
